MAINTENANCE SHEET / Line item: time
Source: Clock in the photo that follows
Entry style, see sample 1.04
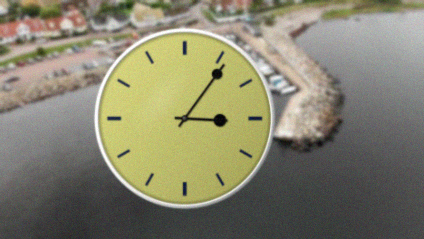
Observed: 3.06
